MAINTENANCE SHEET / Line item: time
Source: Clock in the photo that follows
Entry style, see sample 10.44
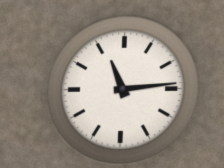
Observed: 11.14
